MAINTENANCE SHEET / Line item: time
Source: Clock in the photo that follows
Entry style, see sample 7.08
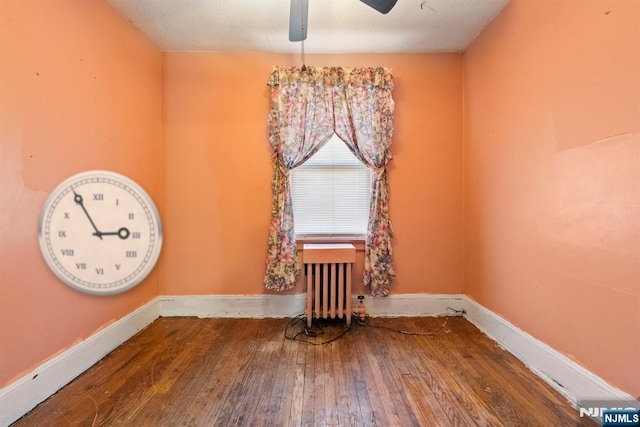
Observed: 2.55
